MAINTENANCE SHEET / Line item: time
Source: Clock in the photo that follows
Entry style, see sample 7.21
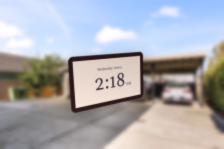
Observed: 2.18
